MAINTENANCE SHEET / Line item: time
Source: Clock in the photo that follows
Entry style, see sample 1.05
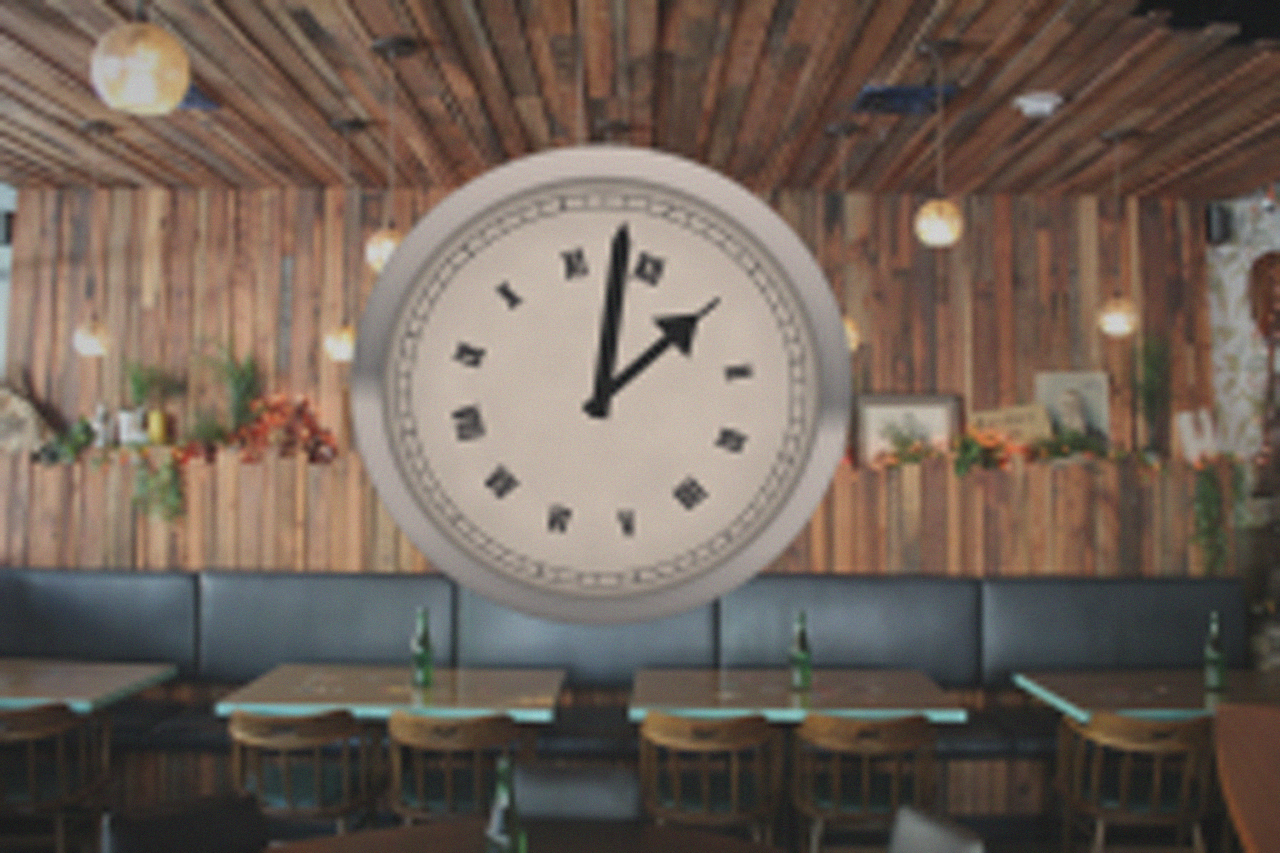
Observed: 12.58
